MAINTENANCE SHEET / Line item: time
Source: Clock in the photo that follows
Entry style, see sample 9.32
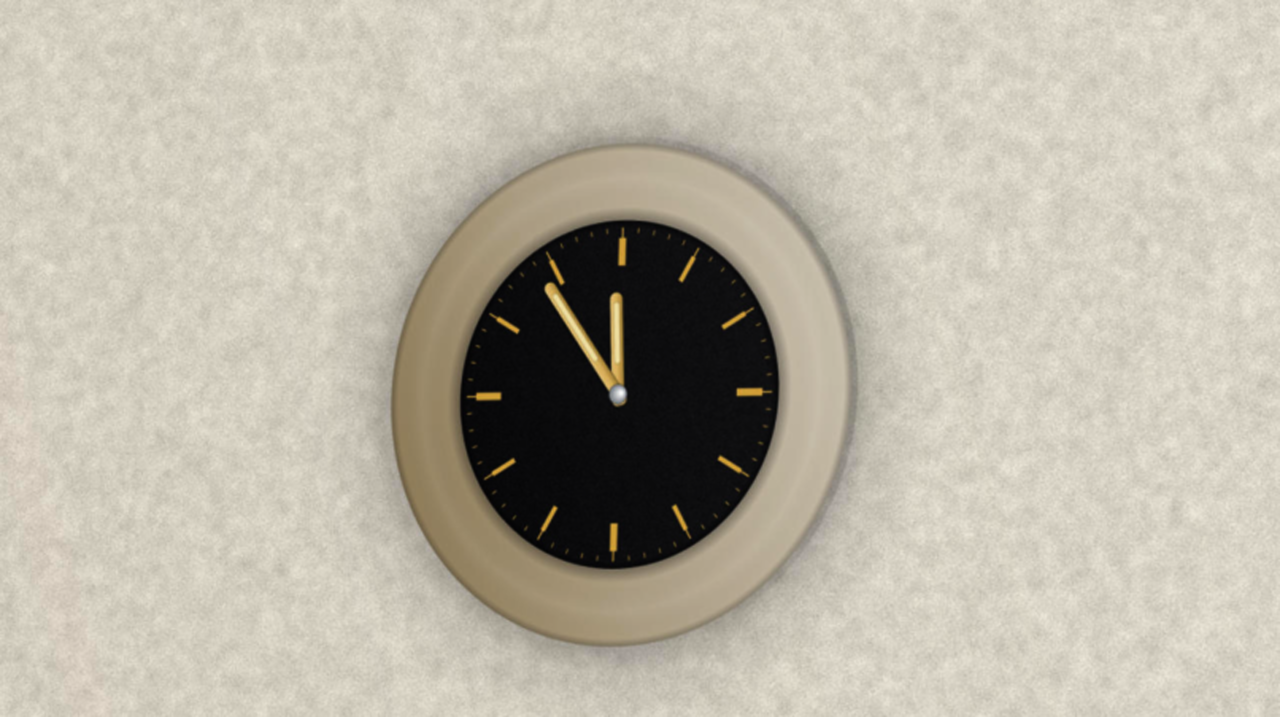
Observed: 11.54
